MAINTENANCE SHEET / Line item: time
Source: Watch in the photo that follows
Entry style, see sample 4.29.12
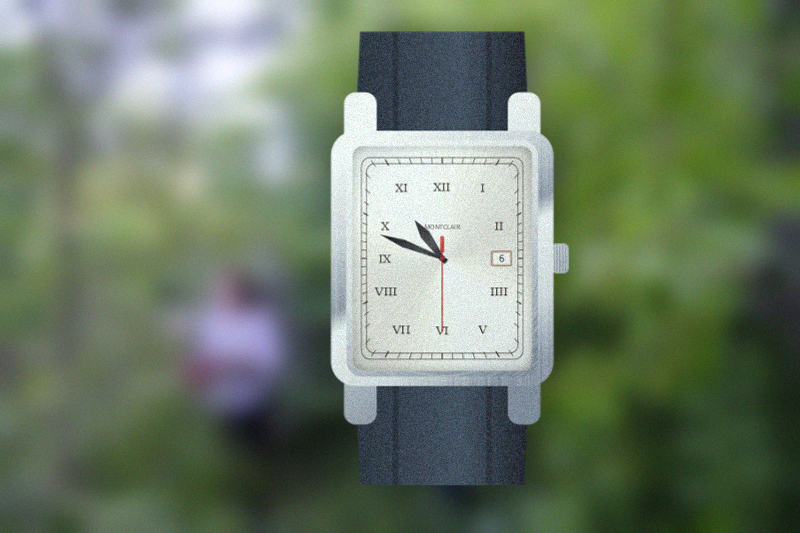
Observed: 10.48.30
